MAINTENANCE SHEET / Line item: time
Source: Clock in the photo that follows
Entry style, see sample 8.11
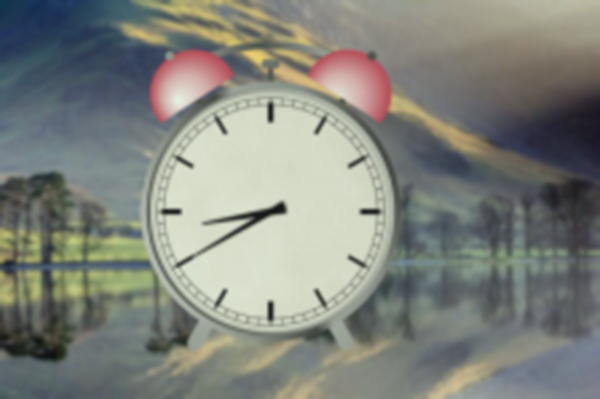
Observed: 8.40
